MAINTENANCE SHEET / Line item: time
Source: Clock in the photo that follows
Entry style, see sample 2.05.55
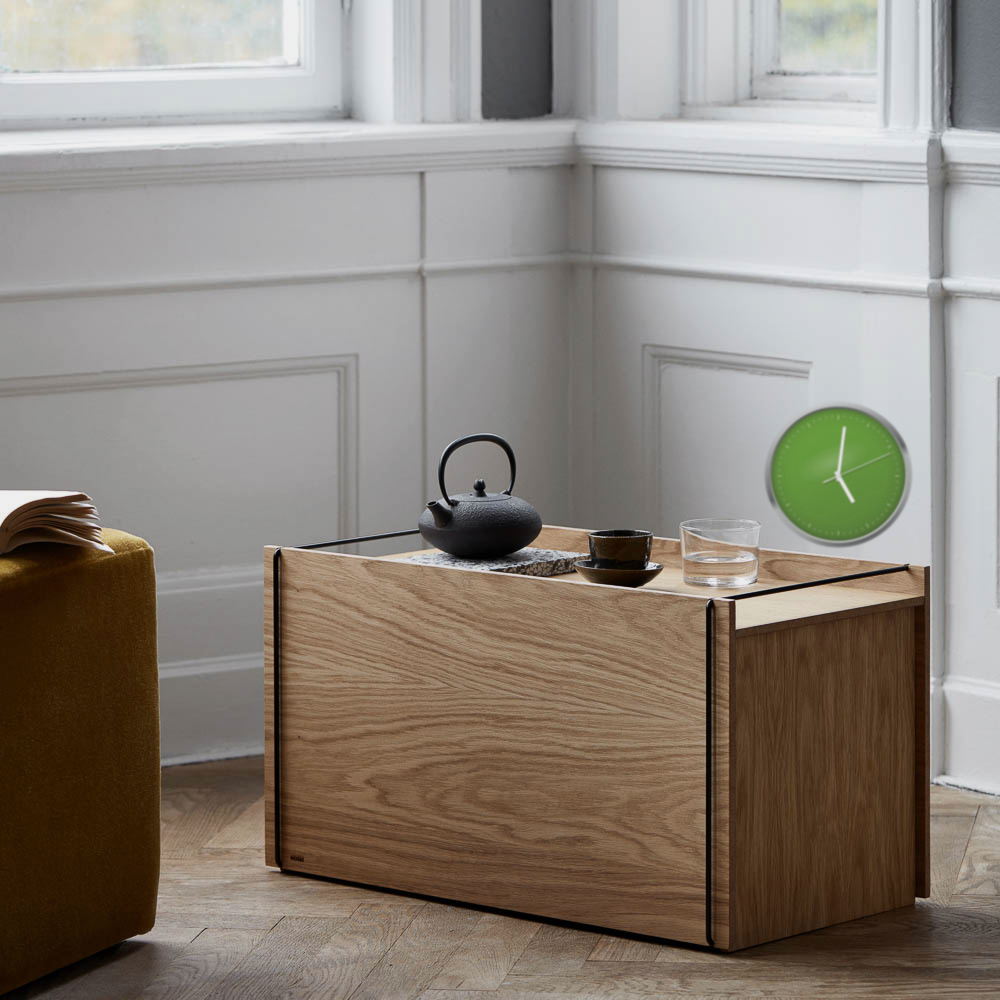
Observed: 5.01.11
